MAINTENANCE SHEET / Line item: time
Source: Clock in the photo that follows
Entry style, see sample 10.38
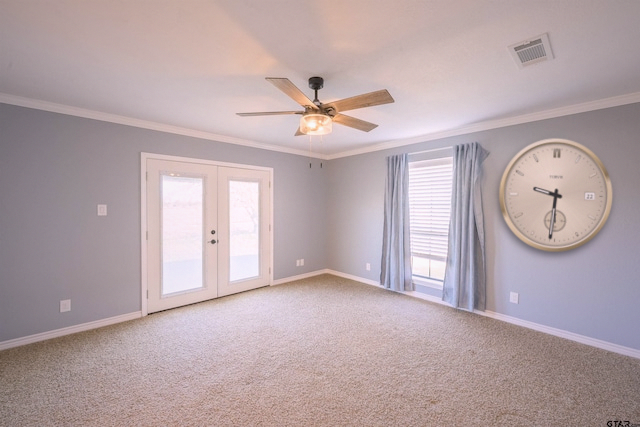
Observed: 9.31
